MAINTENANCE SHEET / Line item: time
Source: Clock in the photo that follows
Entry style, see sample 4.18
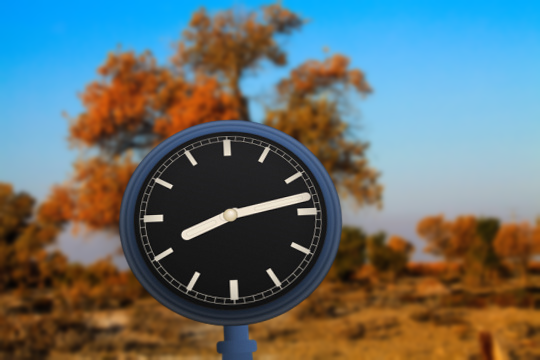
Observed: 8.13
